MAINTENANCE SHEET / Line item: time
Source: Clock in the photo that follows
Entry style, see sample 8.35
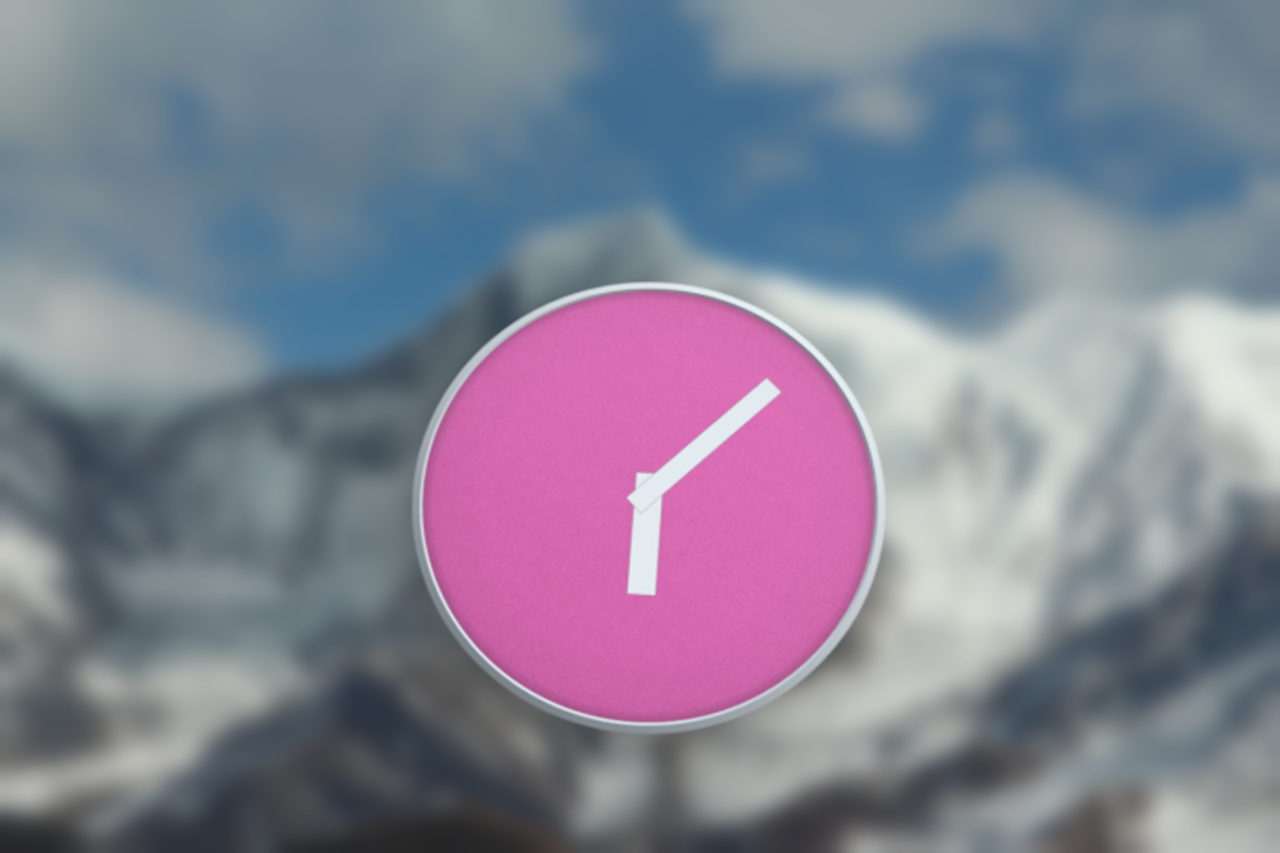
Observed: 6.08
